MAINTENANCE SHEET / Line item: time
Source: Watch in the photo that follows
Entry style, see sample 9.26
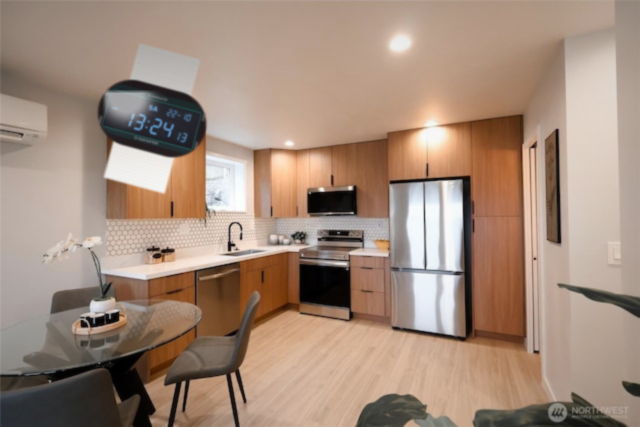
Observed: 13.24
